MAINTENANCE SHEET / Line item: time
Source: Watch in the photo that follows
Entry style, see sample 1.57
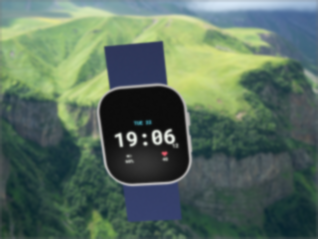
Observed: 19.06
